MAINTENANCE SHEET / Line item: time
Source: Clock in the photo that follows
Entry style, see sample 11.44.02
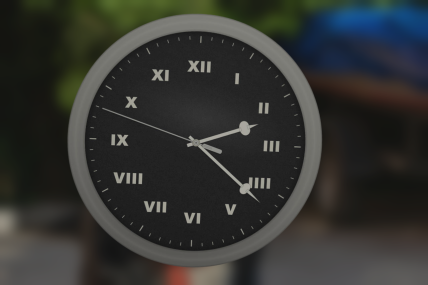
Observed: 2.21.48
